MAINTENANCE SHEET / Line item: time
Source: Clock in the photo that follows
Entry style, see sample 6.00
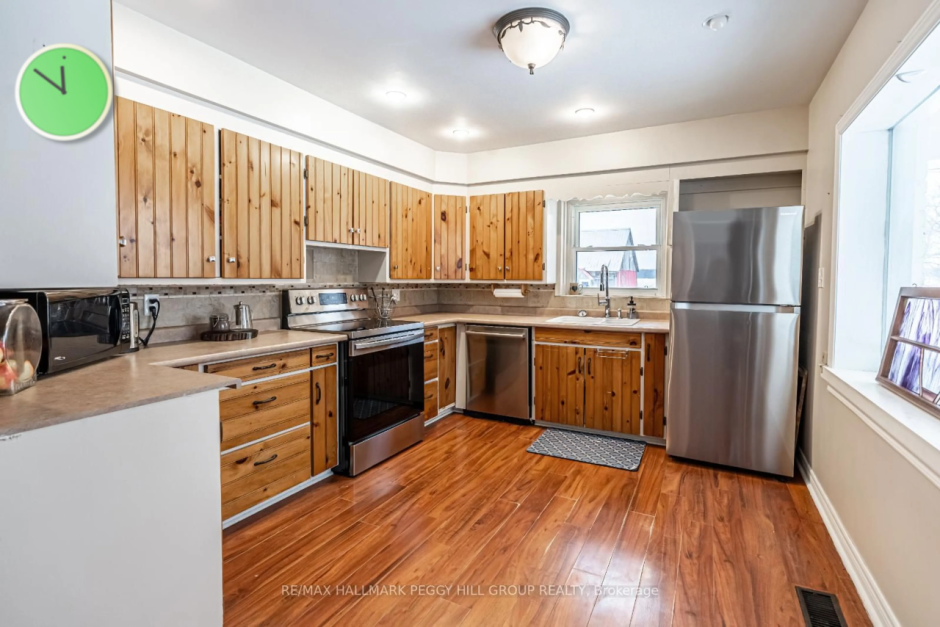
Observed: 11.51
